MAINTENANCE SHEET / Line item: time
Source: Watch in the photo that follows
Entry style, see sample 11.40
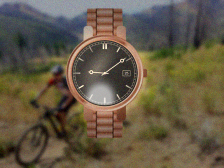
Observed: 9.09
